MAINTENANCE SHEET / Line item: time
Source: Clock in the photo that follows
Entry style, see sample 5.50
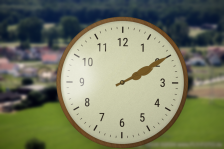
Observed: 2.10
